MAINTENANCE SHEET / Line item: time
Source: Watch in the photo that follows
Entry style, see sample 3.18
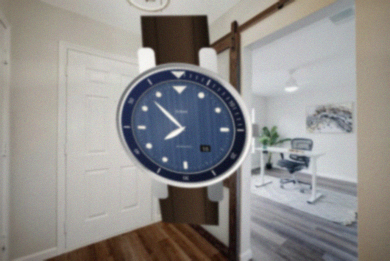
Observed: 7.53
